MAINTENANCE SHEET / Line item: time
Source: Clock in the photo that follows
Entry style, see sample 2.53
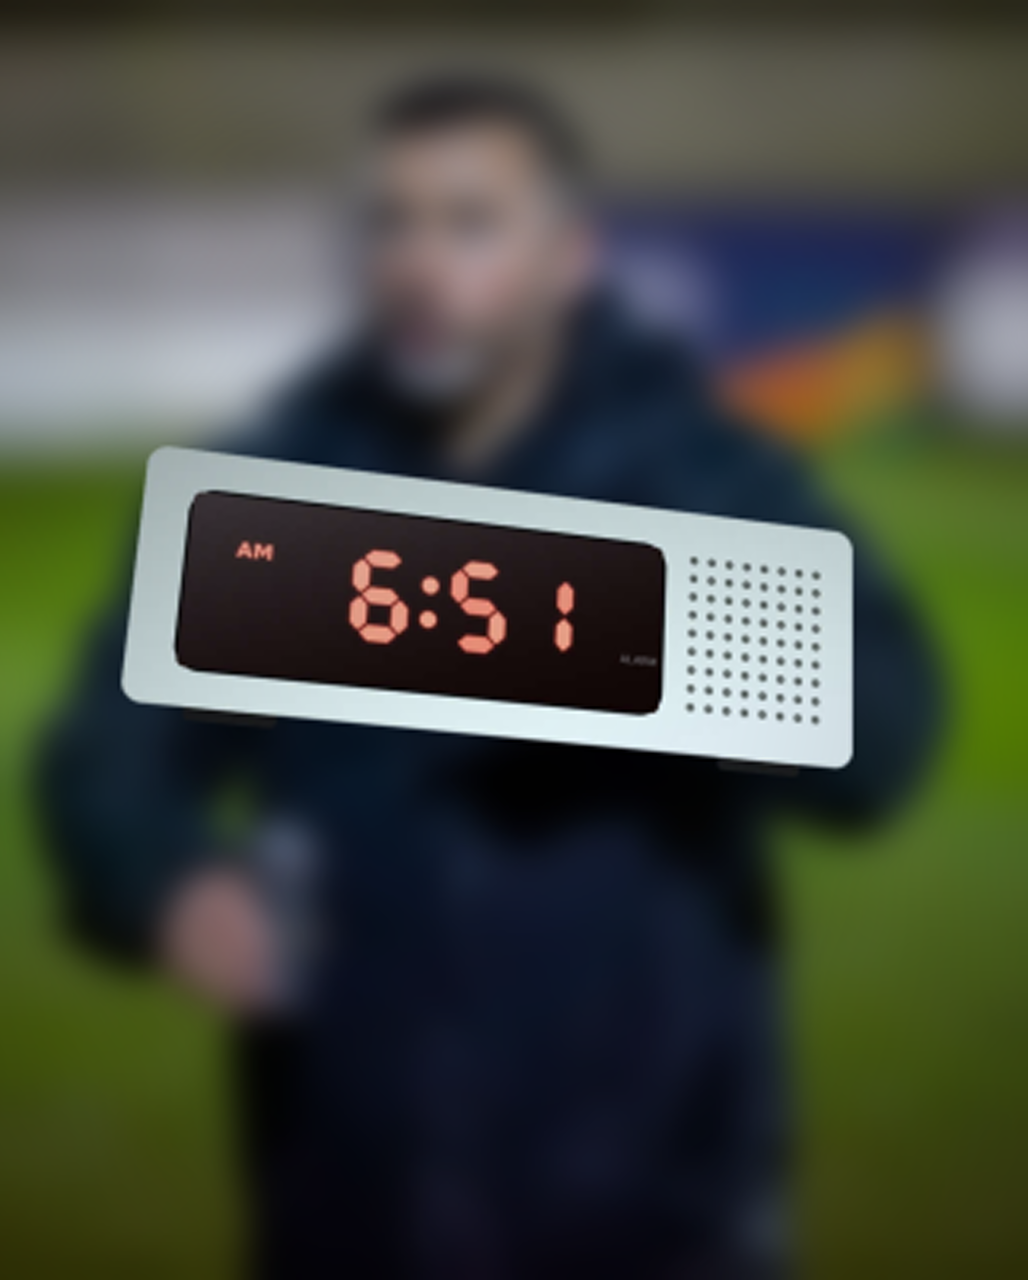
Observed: 6.51
